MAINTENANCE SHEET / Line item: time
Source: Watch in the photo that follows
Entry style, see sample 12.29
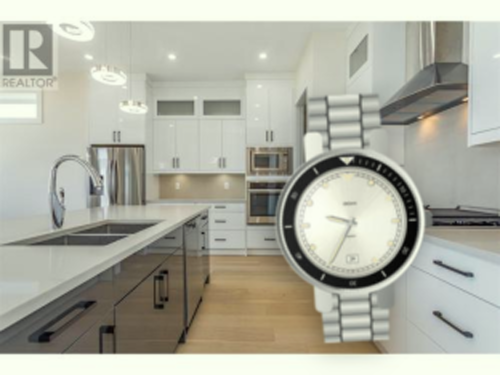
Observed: 9.35
